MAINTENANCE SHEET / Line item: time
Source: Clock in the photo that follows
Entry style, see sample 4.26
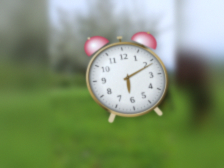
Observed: 6.11
